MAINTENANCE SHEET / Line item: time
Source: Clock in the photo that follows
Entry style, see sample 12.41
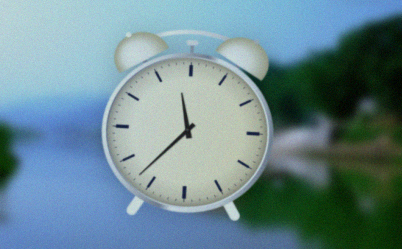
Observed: 11.37
